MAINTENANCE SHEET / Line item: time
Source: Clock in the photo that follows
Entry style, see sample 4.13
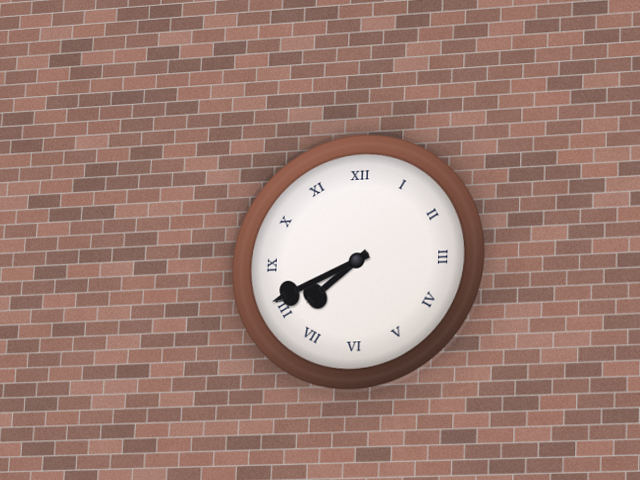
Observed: 7.41
